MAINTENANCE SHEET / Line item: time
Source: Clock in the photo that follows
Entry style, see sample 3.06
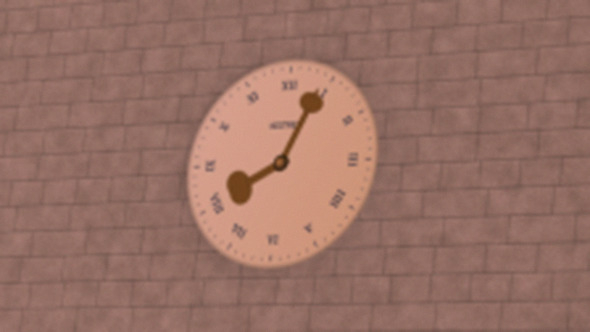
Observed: 8.04
